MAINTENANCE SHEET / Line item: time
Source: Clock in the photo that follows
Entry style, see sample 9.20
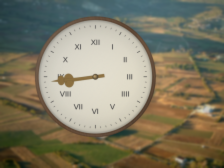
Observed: 8.44
